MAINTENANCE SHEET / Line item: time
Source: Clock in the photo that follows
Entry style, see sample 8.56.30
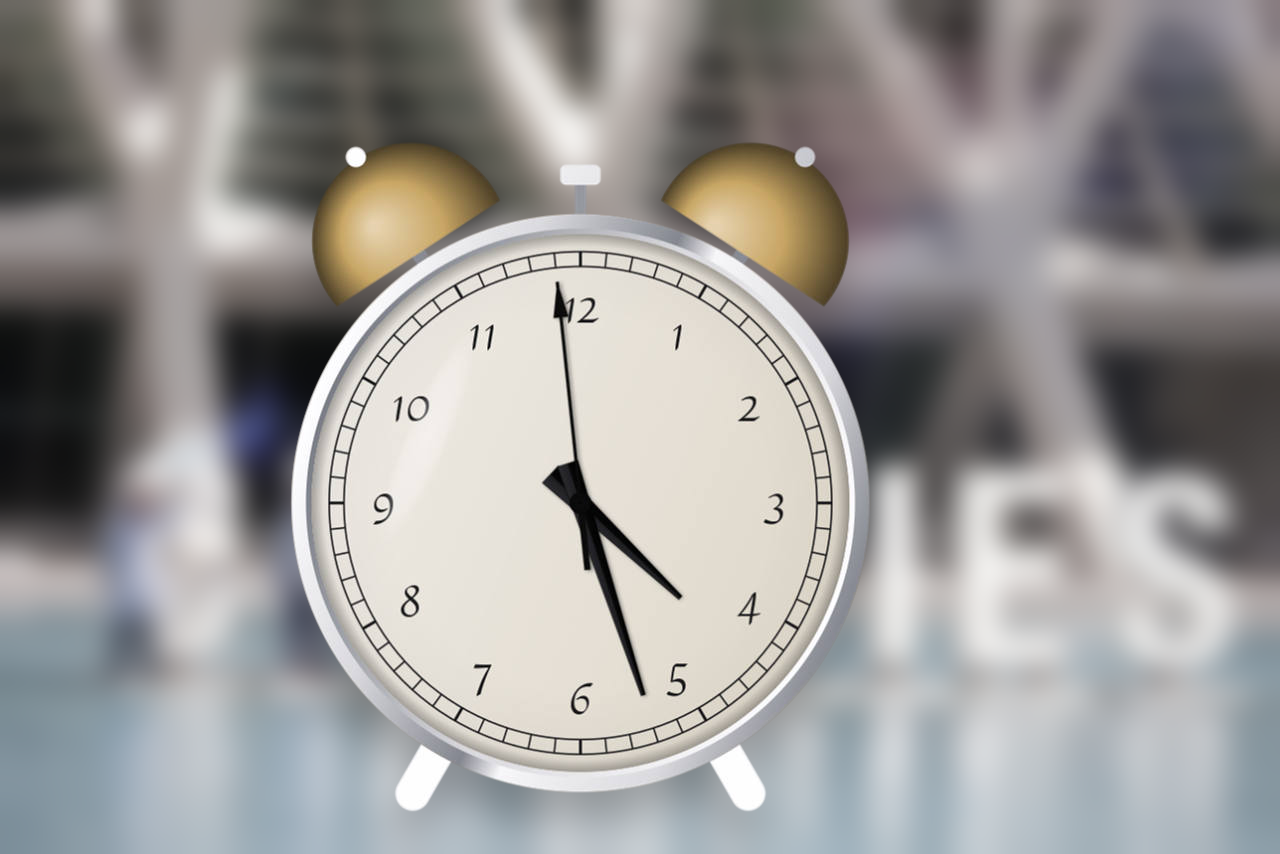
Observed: 4.26.59
